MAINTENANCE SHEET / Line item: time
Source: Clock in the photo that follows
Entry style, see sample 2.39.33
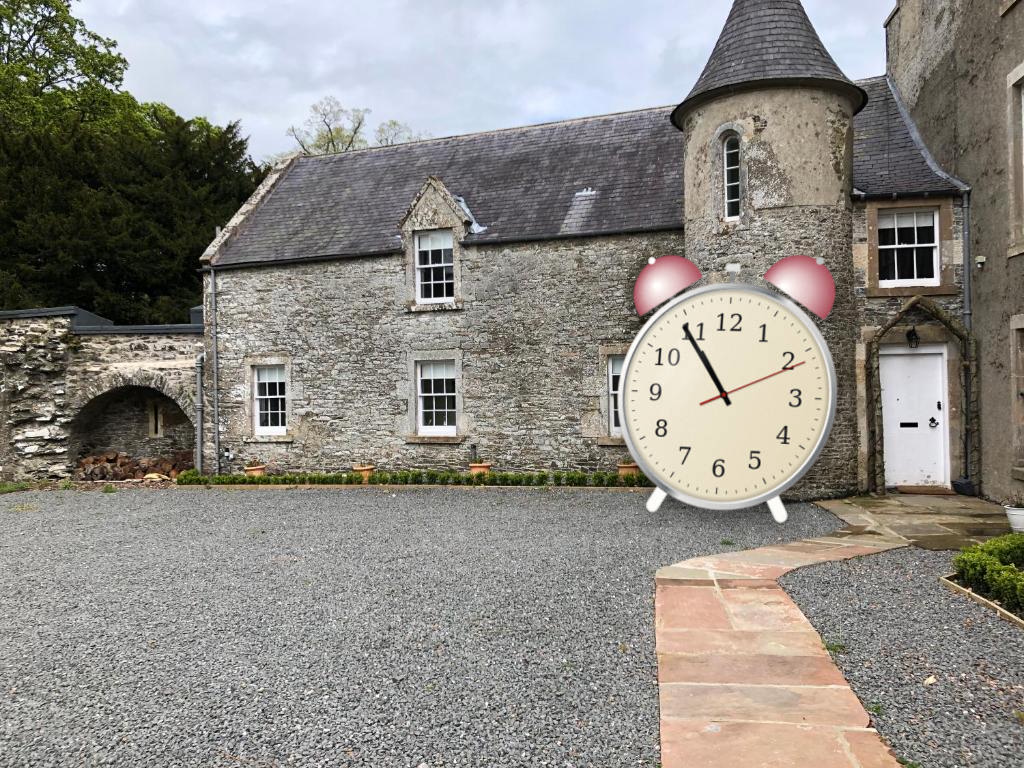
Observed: 10.54.11
